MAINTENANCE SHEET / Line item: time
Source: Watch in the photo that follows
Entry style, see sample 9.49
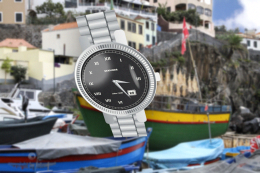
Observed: 3.25
